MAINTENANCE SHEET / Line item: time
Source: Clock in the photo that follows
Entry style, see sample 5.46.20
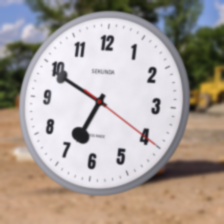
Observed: 6.49.20
